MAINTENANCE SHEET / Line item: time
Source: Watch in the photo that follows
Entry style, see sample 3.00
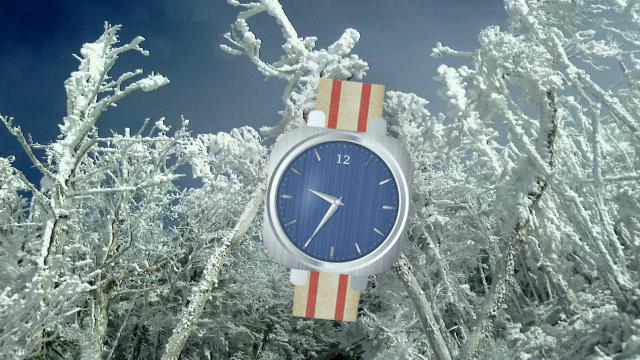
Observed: 9.35
